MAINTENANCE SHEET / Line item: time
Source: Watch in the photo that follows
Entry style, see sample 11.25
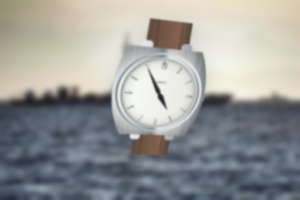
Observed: 4.55
